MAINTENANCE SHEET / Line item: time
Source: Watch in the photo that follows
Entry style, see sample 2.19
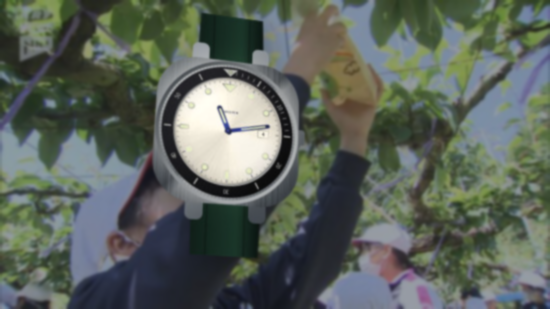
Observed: 11.13
